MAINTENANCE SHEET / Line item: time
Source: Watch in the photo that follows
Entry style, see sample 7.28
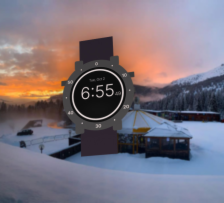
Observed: 6.55
